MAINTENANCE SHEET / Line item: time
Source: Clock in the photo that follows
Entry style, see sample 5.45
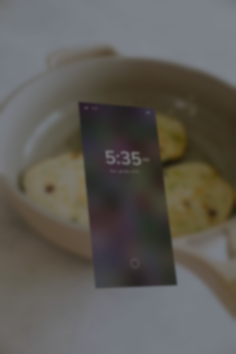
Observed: 5.35
